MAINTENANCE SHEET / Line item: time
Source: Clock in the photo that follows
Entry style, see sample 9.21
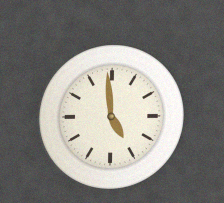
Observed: 4.59
